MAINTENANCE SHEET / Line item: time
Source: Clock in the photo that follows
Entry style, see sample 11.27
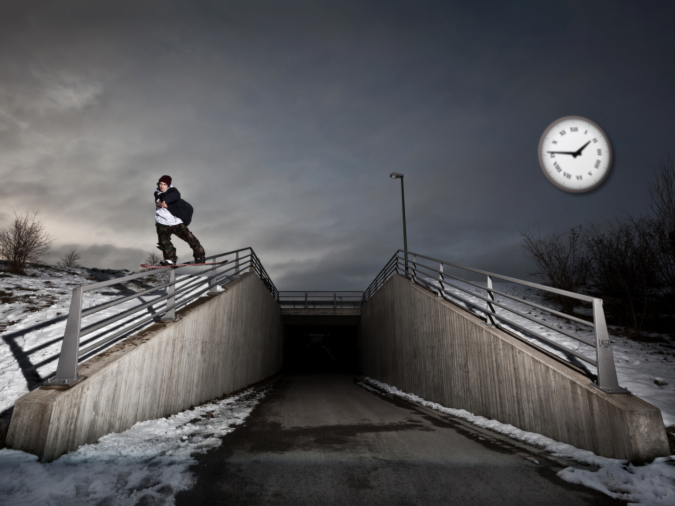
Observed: 1.46
